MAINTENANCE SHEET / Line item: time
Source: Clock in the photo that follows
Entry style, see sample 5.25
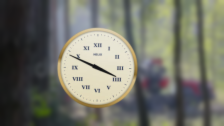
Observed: 3.49
